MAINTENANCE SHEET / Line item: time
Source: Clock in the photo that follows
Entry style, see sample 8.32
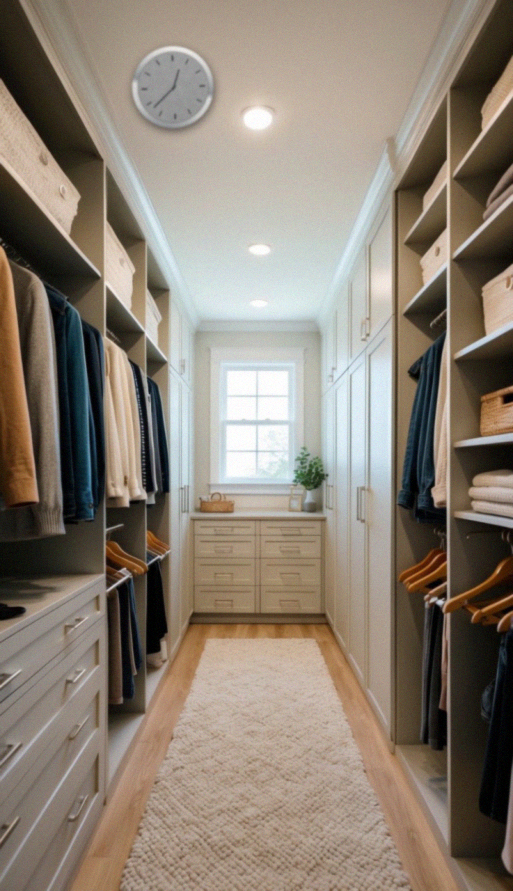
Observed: 12.38
